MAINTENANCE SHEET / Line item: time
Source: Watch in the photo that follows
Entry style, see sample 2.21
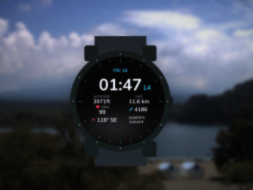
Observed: 1.47
